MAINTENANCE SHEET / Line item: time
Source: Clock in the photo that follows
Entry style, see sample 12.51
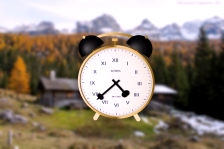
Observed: 4.38
